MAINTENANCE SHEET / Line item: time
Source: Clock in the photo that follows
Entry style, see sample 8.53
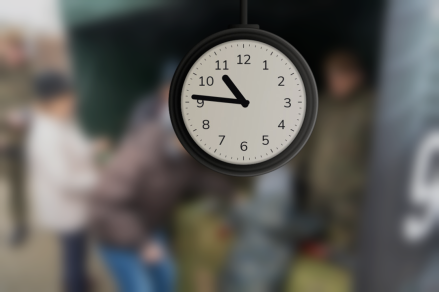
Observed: 10.46
